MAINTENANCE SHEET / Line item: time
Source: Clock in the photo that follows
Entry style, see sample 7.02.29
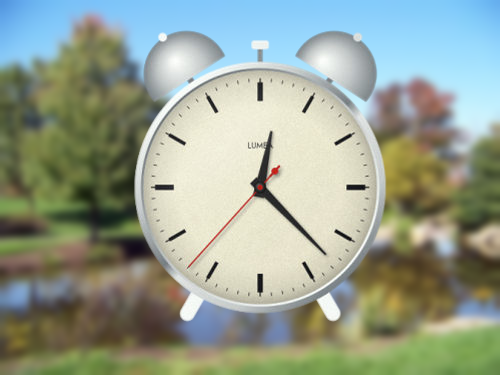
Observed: 12.22.37
